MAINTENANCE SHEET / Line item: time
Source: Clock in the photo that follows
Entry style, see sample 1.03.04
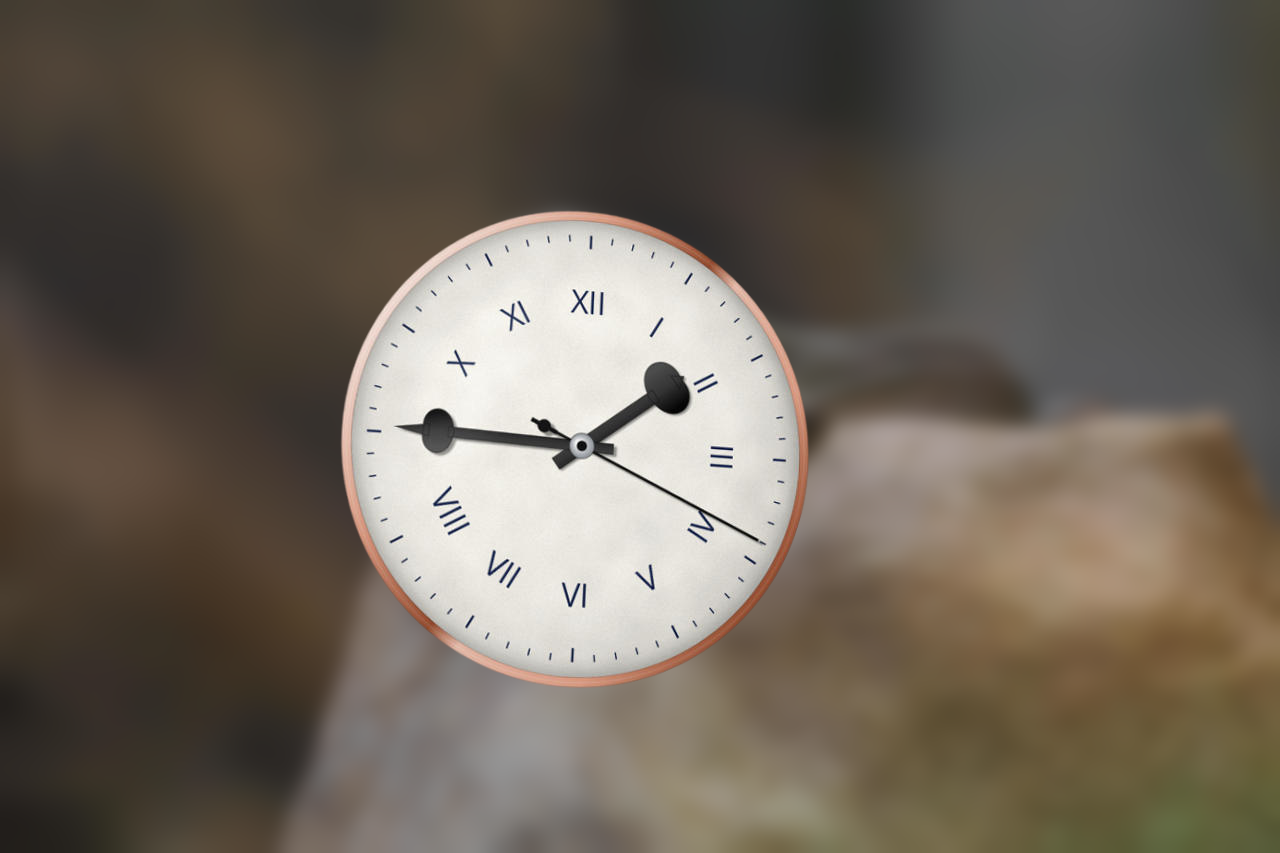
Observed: 1.45.19
